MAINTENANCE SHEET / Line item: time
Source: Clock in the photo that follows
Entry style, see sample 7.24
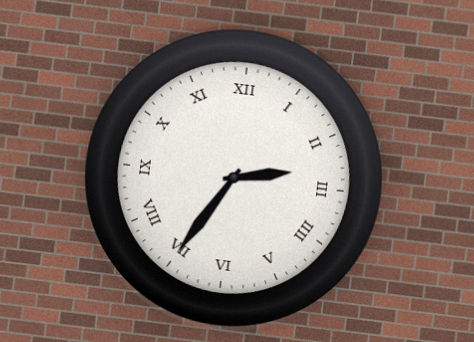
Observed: 2.35
